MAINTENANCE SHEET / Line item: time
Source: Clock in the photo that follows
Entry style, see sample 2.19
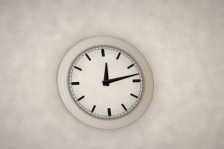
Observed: 12.13
